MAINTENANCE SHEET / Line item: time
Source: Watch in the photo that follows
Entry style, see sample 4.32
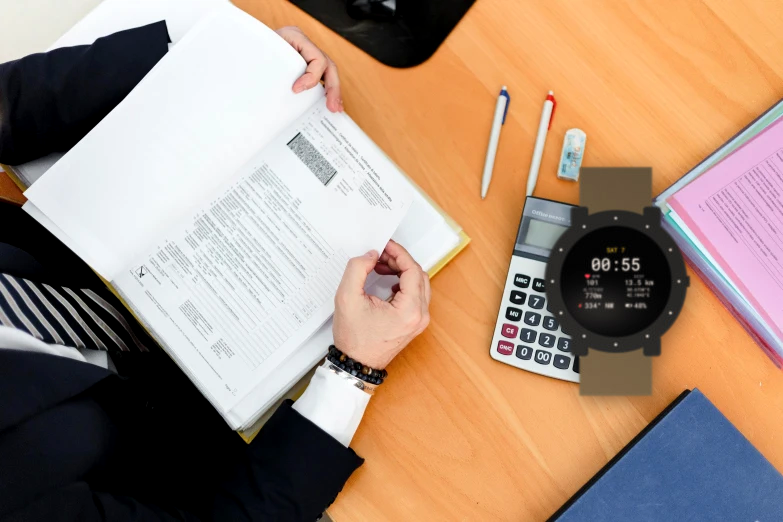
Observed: 0.55
